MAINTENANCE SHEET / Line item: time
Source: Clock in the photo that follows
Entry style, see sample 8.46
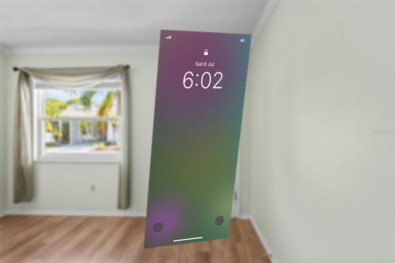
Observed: 6.02
